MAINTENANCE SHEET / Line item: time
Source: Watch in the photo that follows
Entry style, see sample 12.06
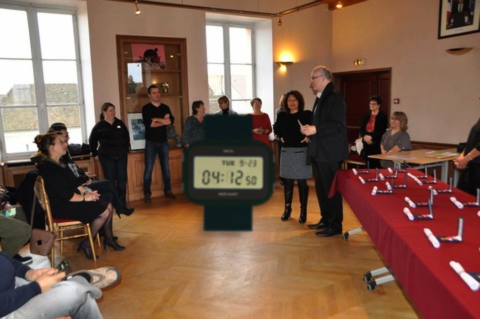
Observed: 4.12
